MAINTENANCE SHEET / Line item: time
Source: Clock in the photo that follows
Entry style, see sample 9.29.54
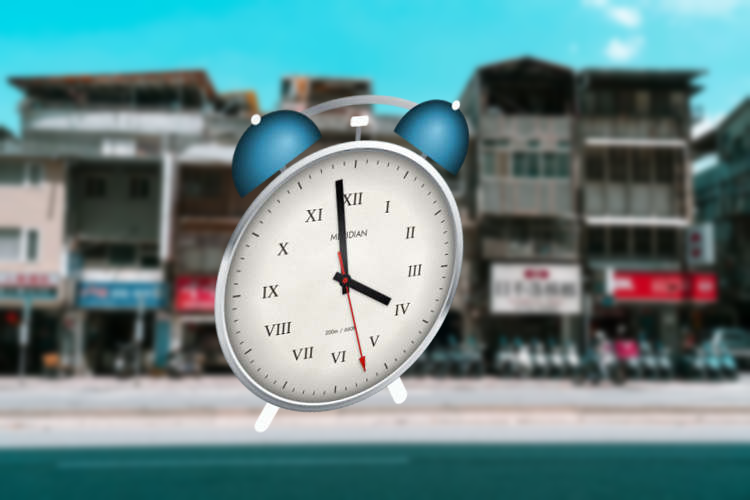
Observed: 3.58.27
